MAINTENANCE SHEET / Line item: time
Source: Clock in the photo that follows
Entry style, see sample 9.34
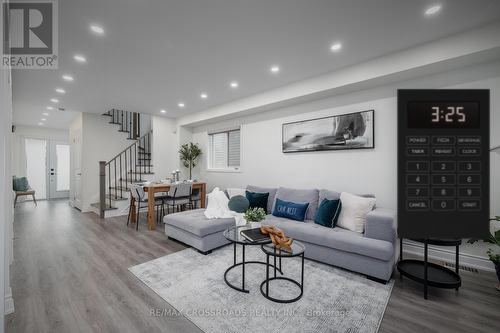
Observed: 3.25
